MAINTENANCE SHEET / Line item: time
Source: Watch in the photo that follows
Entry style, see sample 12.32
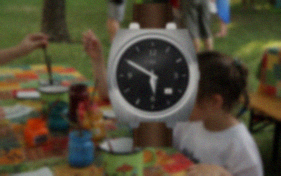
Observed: 5.50
